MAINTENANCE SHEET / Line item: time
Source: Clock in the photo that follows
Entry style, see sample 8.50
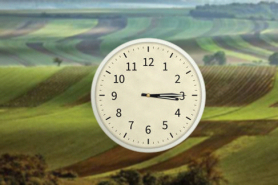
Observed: 3.15
